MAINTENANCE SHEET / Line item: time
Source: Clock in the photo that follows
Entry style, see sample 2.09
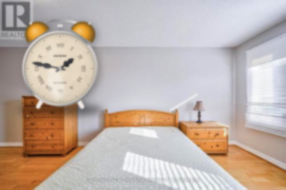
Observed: 1.47
